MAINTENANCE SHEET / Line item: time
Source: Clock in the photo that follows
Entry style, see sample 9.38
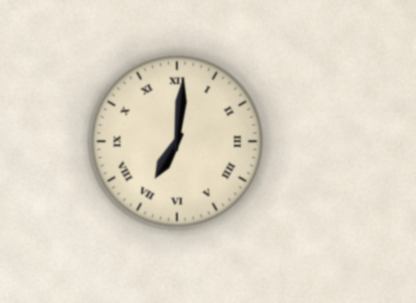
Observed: 7.01
